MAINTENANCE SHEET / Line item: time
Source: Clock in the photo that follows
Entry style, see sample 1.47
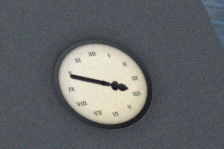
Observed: 3.49
